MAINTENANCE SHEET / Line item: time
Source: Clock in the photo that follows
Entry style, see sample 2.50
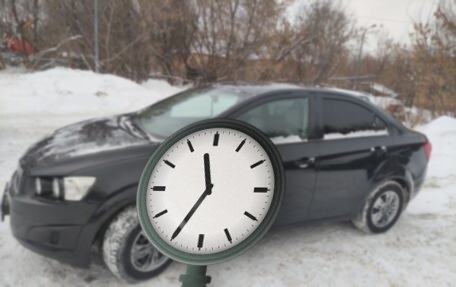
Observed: 11.35
